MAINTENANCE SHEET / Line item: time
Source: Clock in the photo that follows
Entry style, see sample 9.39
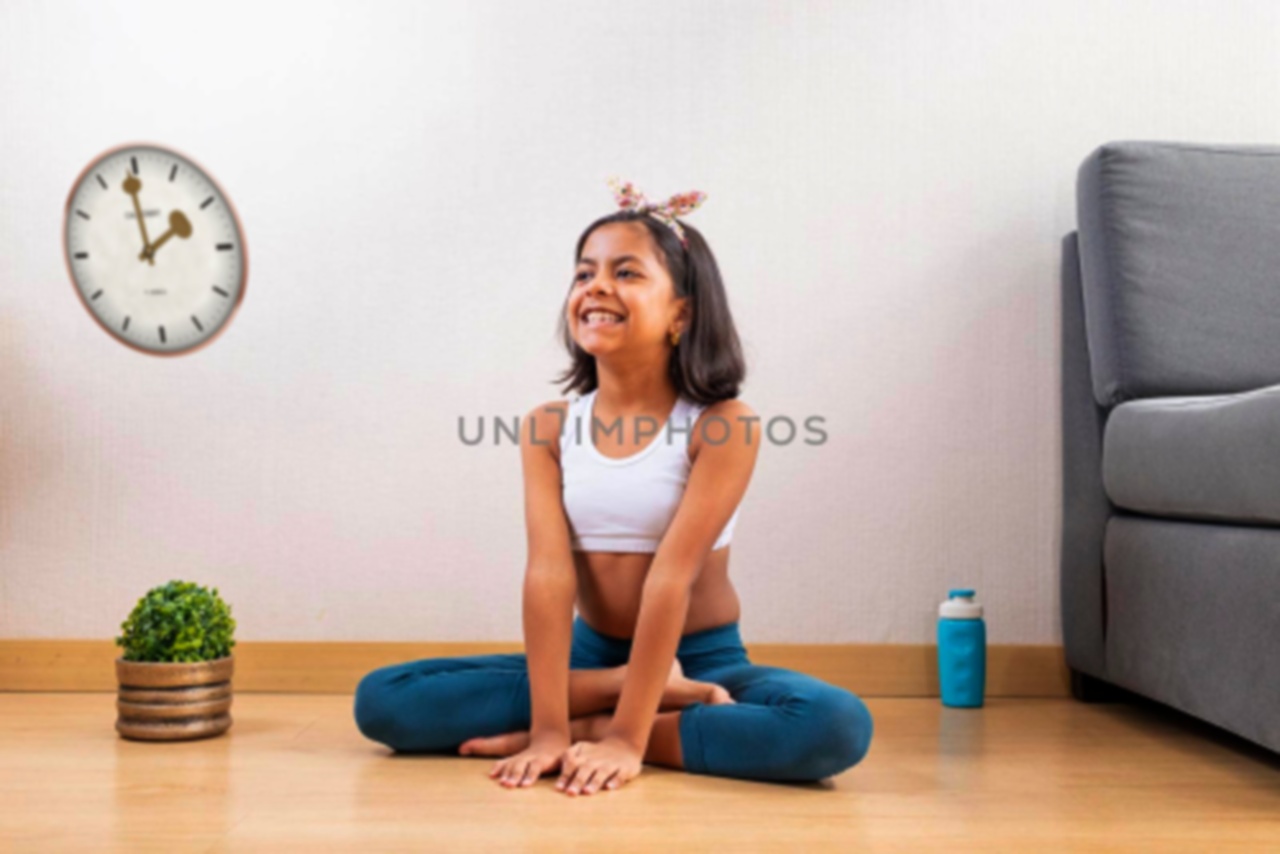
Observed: 1.59
